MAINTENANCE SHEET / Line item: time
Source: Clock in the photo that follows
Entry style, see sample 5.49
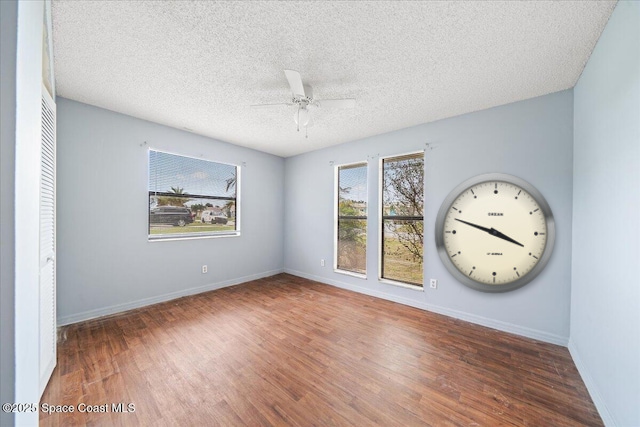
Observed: 3.48
